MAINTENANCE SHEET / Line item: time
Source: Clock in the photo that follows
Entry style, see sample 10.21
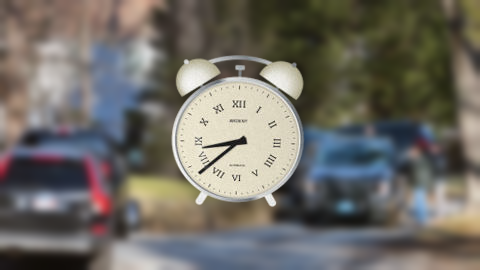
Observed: 8.38
